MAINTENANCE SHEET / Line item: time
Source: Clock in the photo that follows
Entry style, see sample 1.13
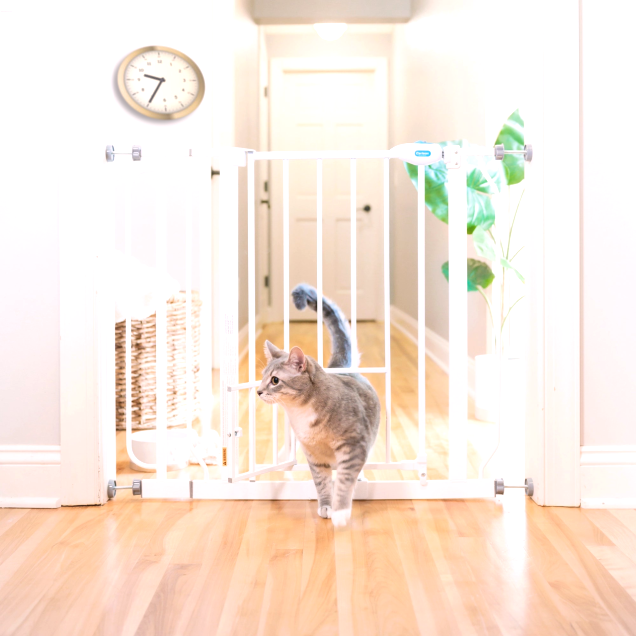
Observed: 9.35
